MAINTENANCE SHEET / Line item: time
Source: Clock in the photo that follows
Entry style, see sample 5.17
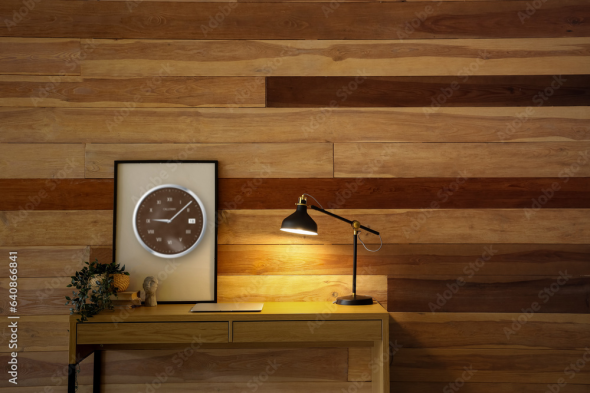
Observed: 9.08
